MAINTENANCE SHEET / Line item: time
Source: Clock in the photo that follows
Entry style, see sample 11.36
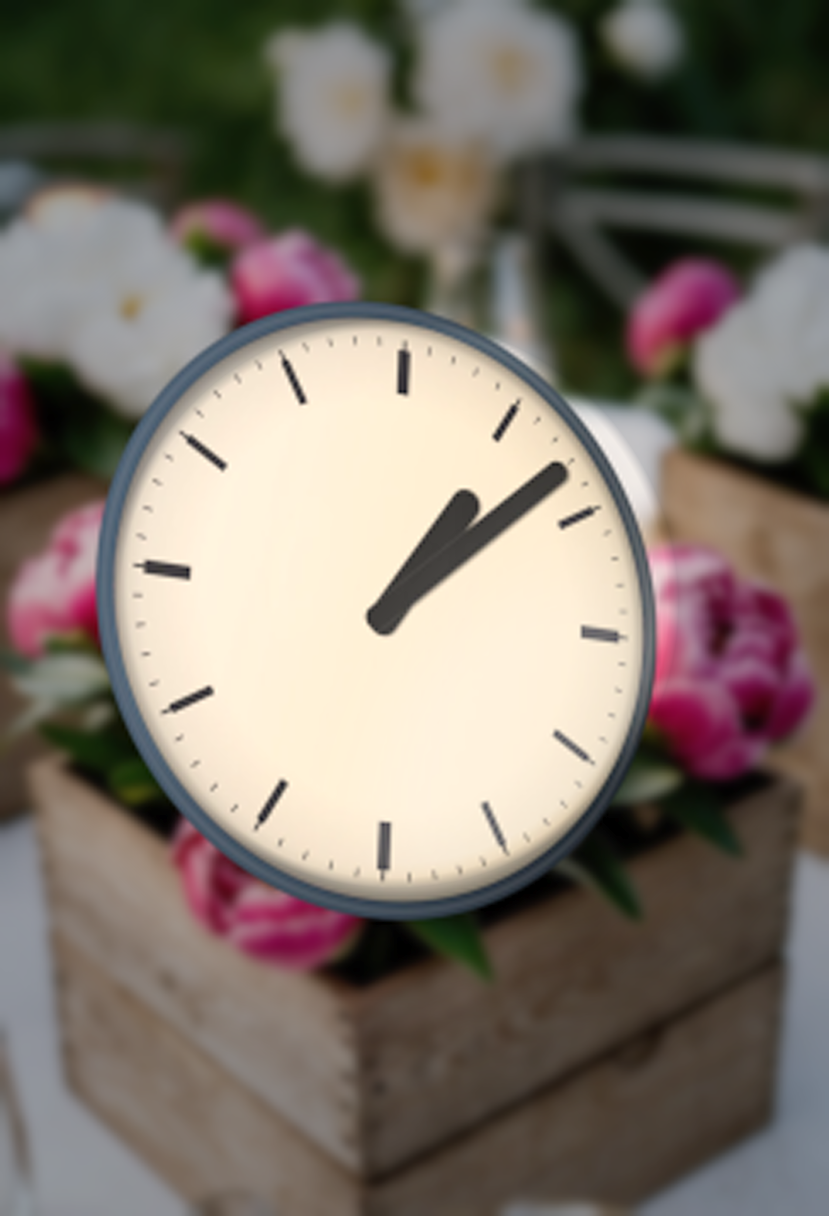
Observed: 1.08
